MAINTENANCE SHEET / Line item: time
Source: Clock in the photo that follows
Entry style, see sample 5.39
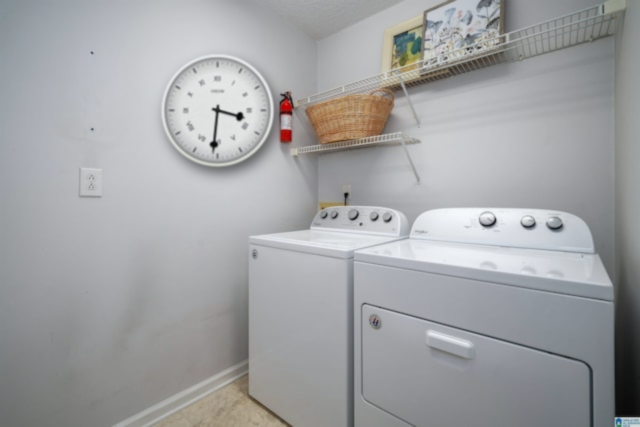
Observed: 3.31
